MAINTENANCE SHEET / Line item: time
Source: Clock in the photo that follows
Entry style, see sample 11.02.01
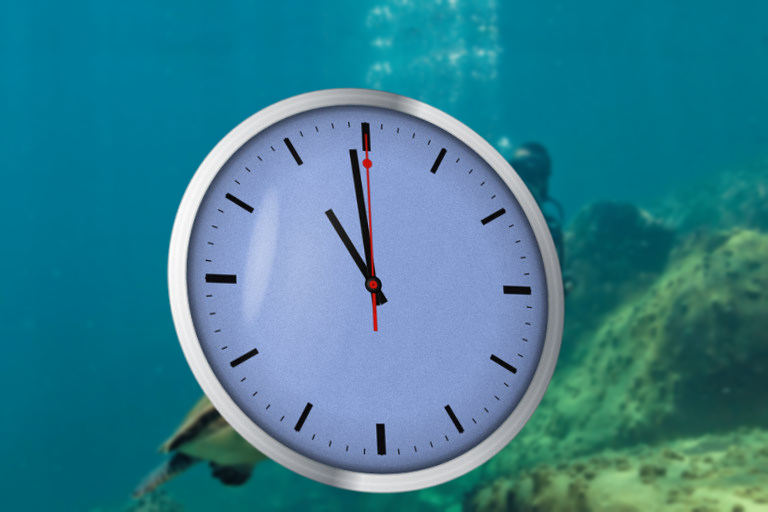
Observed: 10.59.00
